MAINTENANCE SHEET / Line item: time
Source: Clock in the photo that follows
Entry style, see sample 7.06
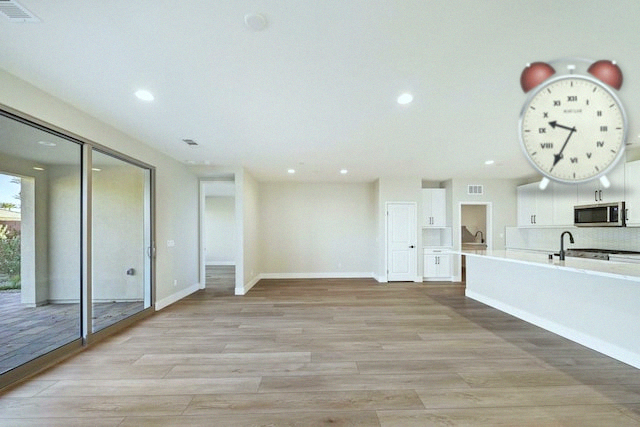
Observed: 9.35
